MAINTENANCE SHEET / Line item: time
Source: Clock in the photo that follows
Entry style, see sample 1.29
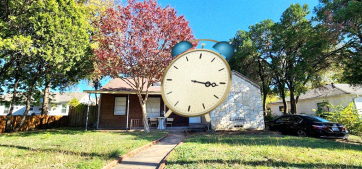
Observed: 3.16
